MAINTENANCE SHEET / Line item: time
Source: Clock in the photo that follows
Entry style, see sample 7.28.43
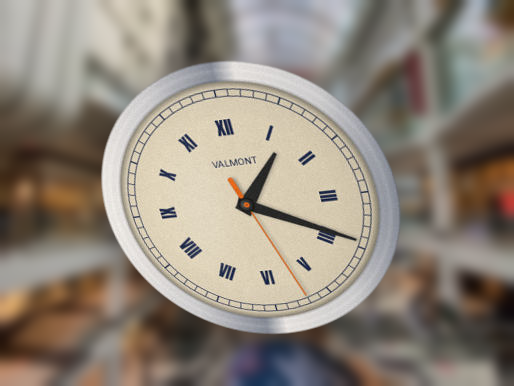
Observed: 1.19.27
